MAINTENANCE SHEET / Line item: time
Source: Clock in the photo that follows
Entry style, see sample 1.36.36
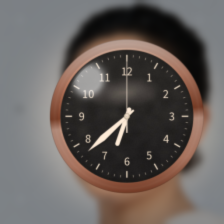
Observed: 6.38.00
